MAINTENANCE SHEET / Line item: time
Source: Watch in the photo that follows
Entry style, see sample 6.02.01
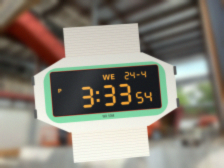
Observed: 3.33.54
